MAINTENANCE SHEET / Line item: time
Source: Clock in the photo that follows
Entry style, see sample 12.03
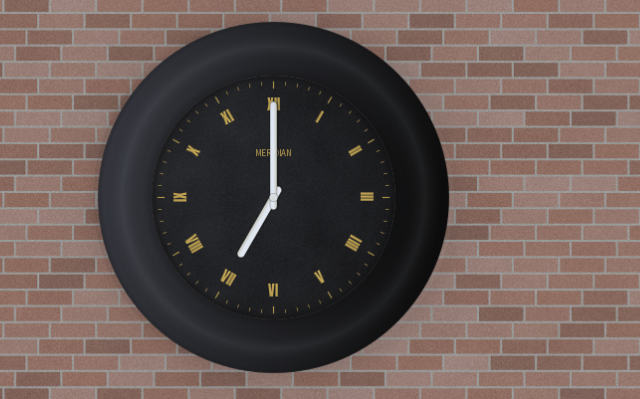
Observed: 7.00
